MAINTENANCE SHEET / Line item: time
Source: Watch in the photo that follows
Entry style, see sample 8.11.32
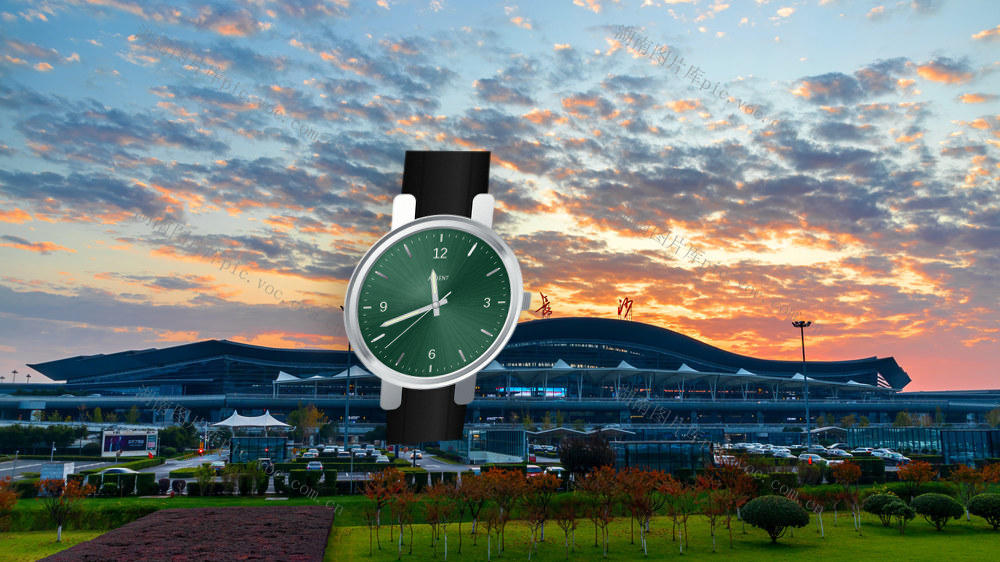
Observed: 11.41.38
